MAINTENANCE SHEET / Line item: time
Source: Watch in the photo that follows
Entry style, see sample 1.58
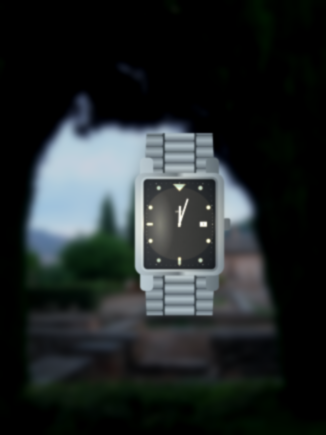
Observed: 12.03
